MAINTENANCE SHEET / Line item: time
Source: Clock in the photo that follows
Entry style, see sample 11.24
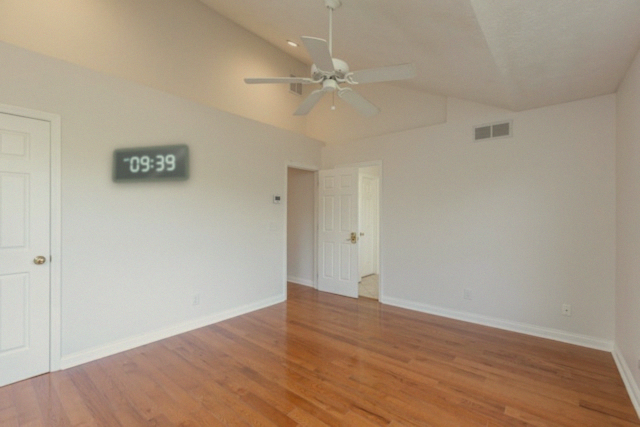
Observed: 9.39
